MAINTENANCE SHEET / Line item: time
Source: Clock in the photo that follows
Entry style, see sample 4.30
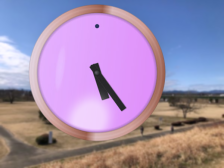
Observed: 5.24
